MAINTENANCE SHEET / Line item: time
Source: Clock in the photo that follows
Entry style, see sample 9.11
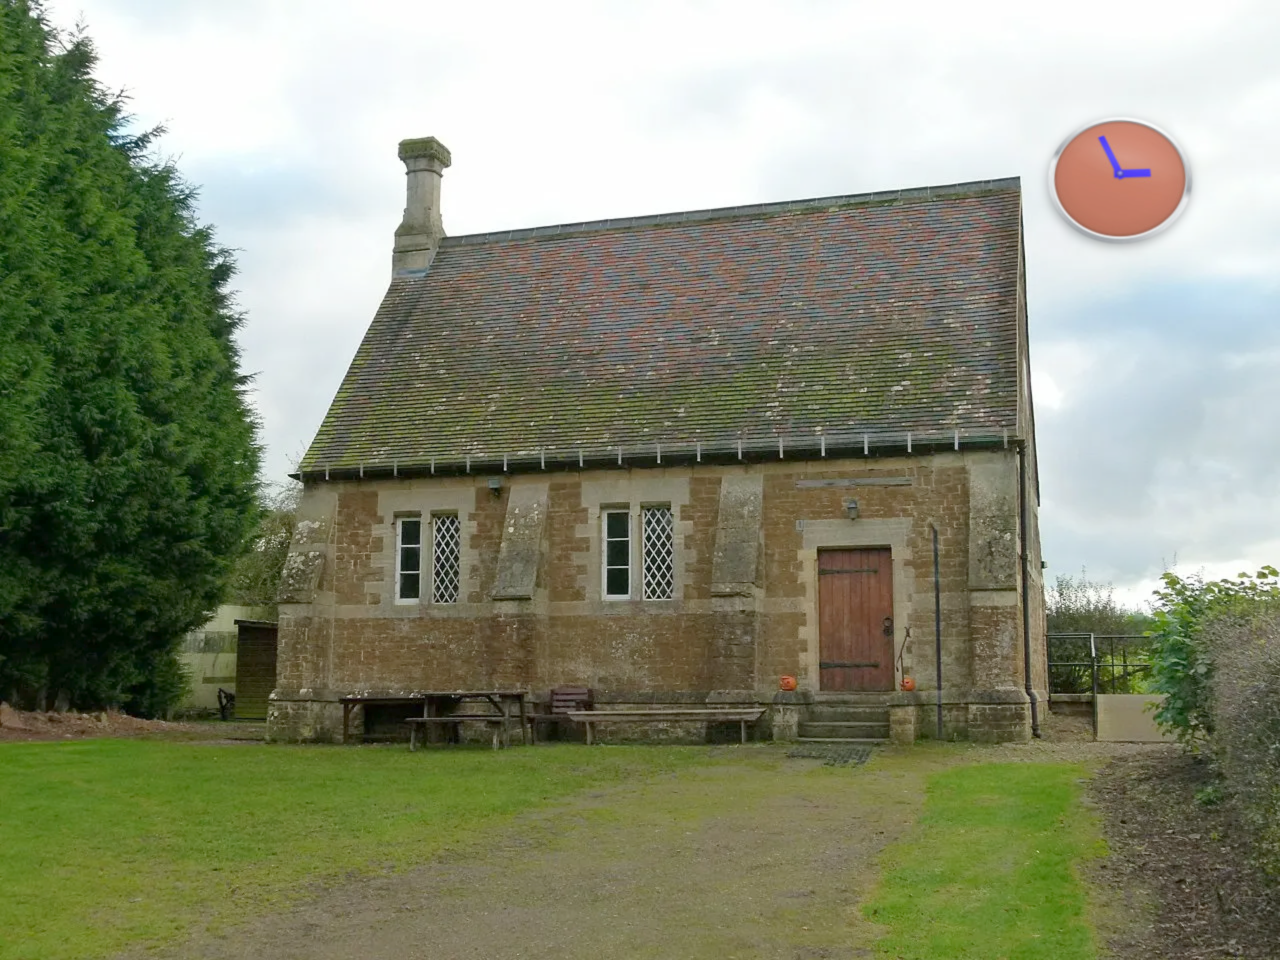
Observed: 2.56
